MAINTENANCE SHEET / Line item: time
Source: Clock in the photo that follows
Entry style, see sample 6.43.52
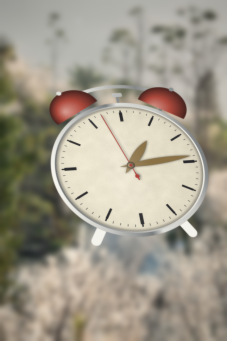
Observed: 1.13.57
